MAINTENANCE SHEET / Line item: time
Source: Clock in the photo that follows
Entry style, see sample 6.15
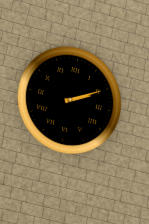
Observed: 2.10
